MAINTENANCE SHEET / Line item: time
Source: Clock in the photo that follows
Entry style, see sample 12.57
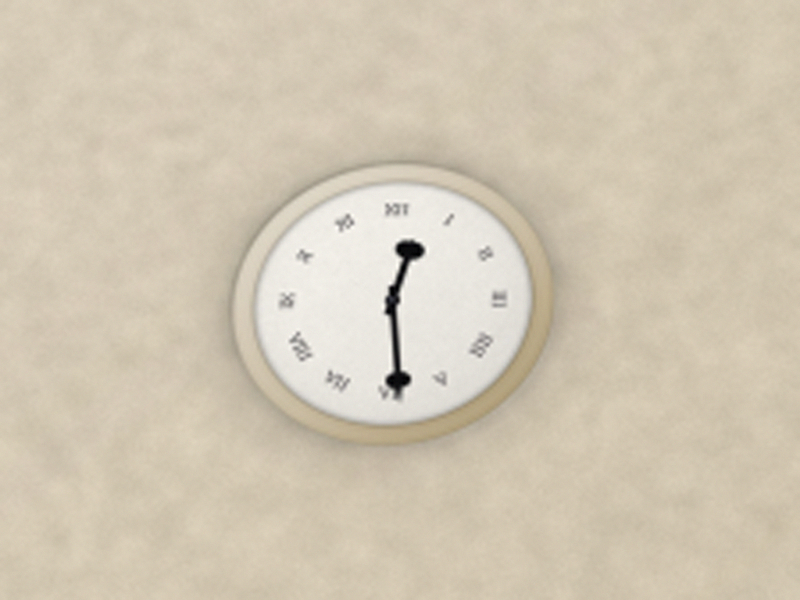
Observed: 12.29
